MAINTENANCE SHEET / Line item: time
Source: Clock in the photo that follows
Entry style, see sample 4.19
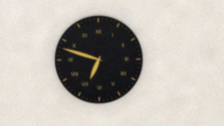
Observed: 6.48
